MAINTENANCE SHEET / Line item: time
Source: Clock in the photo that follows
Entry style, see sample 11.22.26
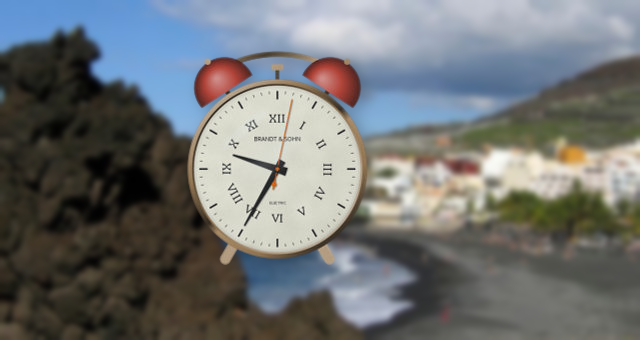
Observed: 9.35.02
